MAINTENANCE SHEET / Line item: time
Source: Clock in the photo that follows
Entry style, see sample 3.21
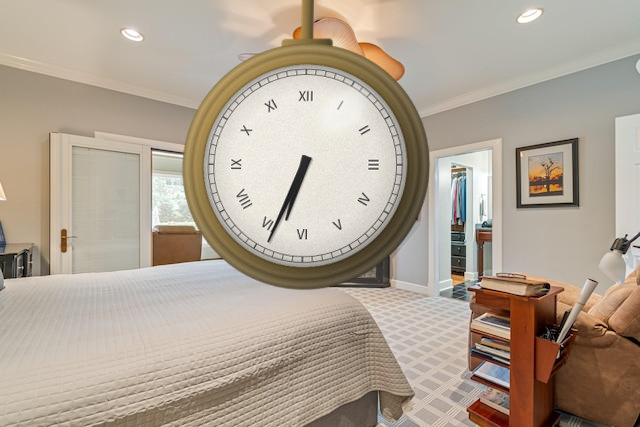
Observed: 6.34
